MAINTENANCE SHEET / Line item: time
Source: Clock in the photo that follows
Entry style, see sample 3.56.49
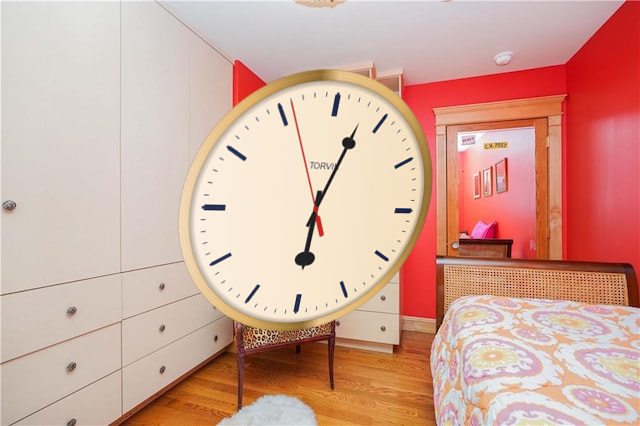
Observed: 6.02.56
